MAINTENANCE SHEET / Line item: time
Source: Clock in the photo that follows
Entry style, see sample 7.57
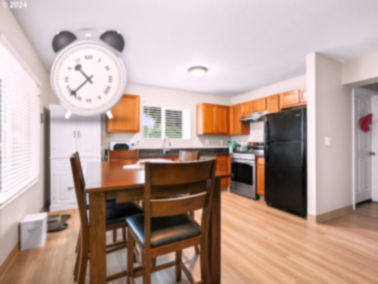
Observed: 10.38
